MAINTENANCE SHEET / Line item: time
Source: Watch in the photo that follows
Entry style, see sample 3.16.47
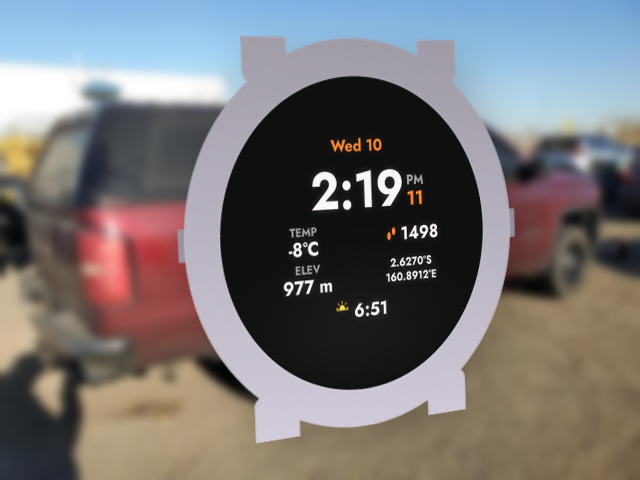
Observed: 2.19.11
